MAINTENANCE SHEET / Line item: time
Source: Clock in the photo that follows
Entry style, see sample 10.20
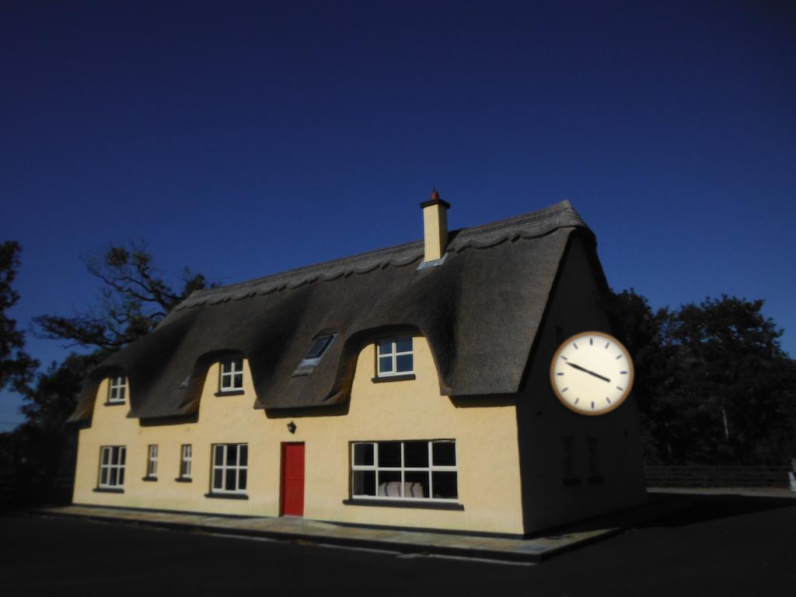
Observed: 3.49
